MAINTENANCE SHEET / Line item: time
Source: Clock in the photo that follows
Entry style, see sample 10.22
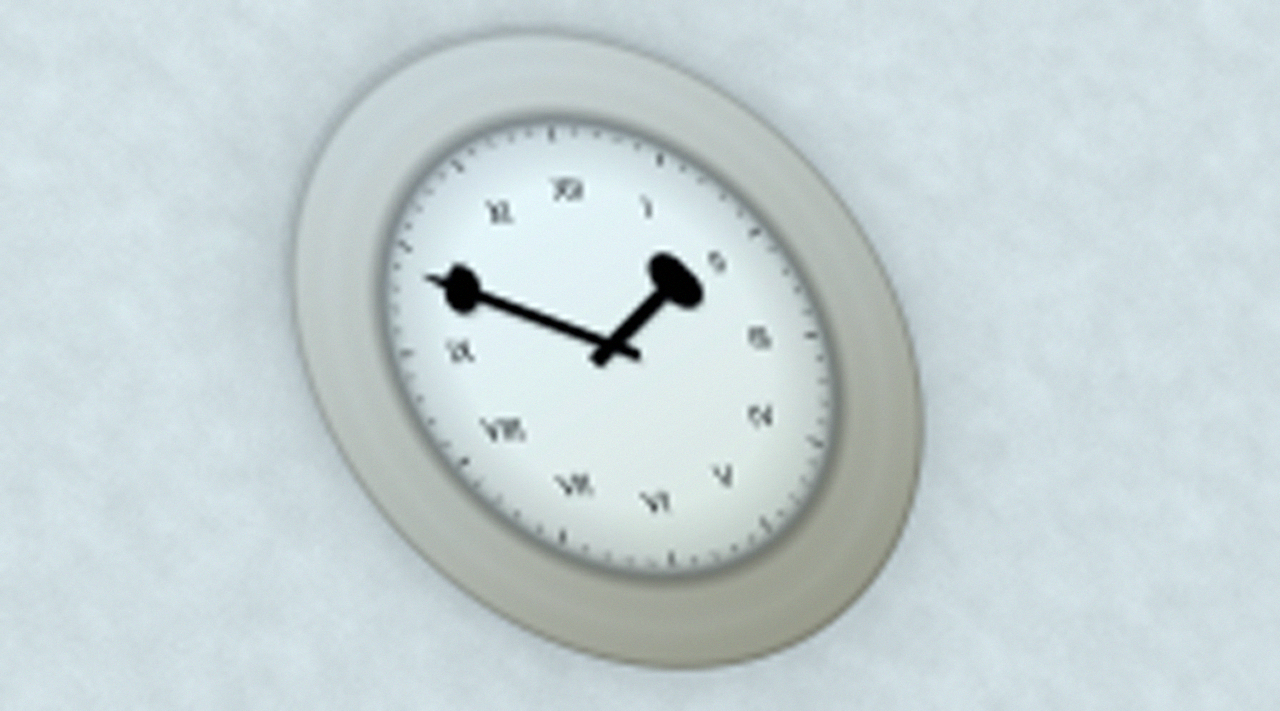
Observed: 1.49
